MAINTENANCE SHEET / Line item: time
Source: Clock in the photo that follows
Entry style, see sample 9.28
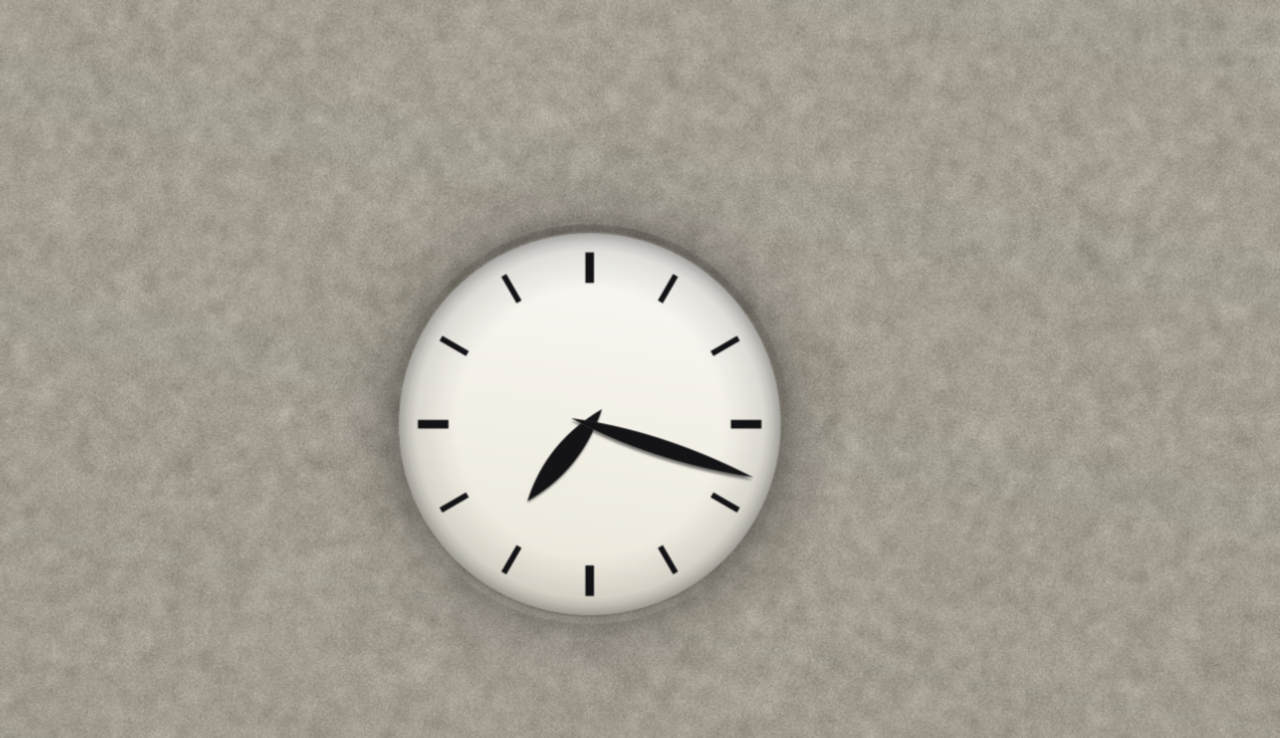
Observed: 7.18
